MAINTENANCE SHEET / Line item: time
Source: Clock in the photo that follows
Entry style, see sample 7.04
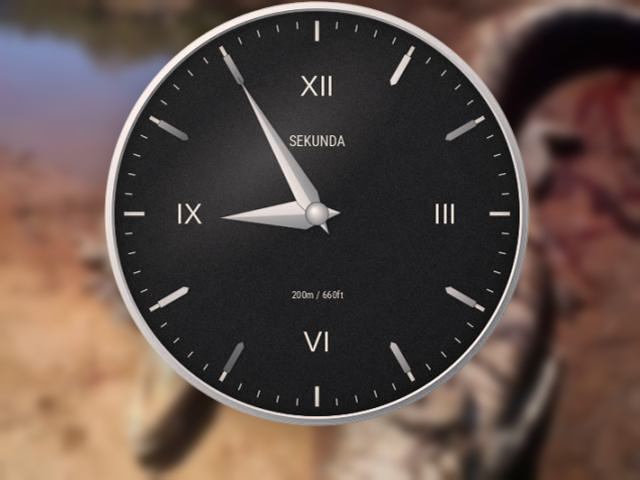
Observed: 8.55
